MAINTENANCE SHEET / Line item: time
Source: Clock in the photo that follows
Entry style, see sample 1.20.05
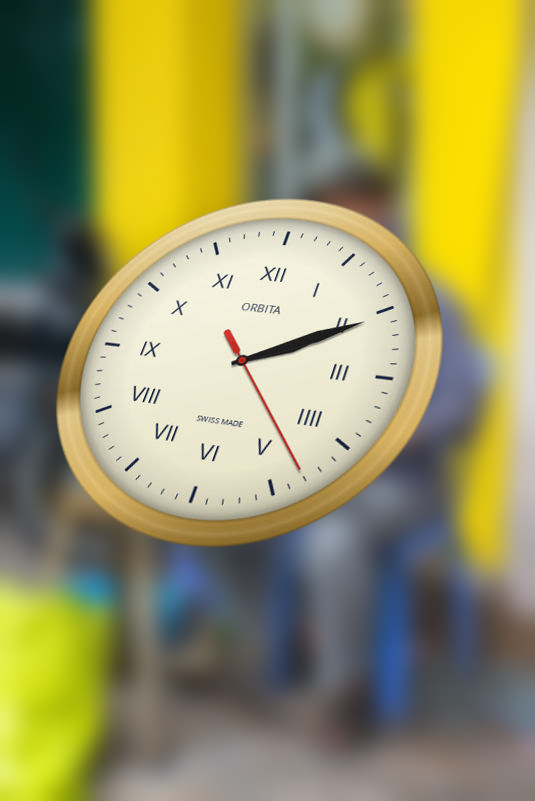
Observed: 2.10.23
